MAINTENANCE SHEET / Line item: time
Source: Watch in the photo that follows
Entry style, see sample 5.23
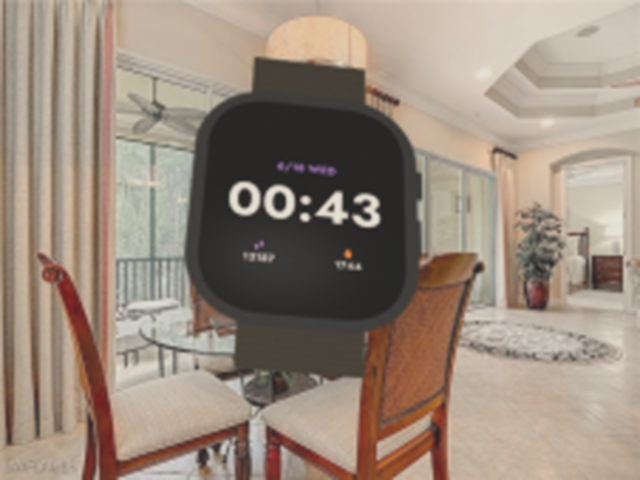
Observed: 0.43
